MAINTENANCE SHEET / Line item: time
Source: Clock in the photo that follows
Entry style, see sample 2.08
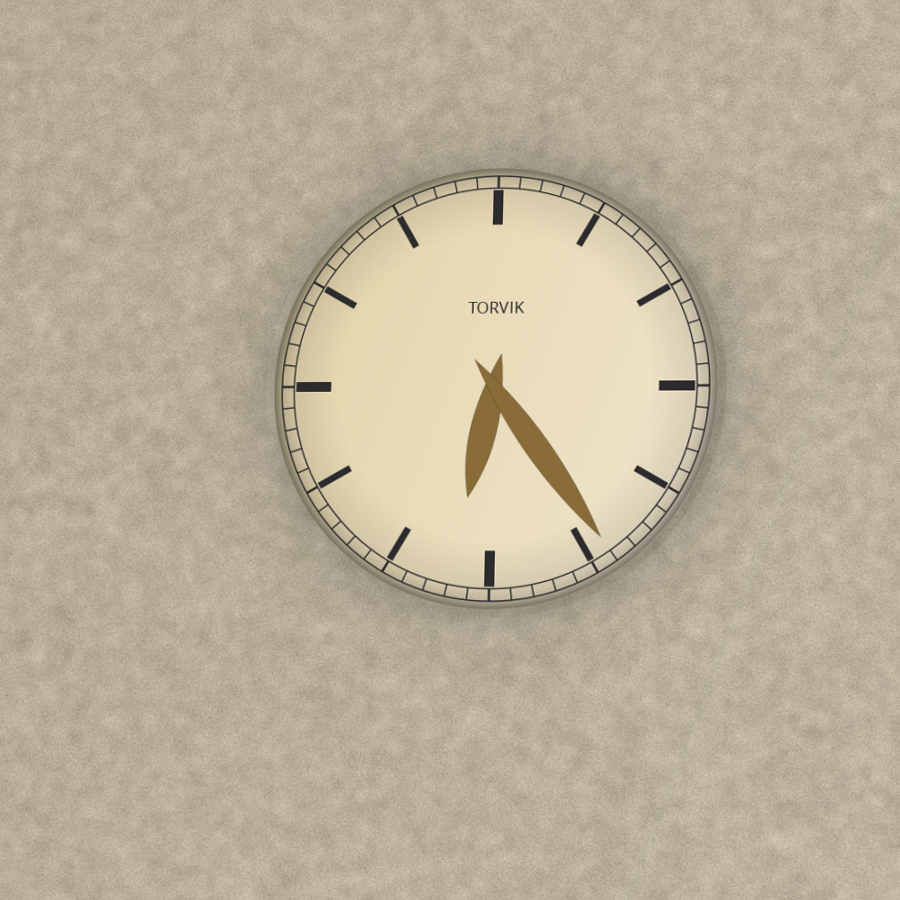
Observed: 6.24
